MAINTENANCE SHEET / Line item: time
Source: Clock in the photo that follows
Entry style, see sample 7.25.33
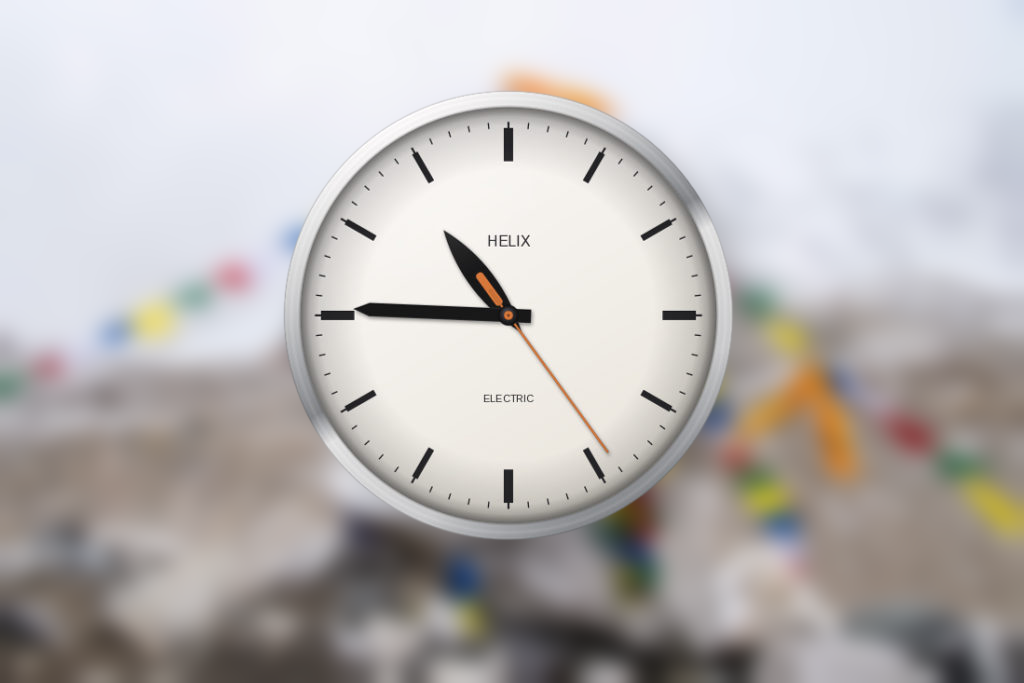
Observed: 10.45.24
